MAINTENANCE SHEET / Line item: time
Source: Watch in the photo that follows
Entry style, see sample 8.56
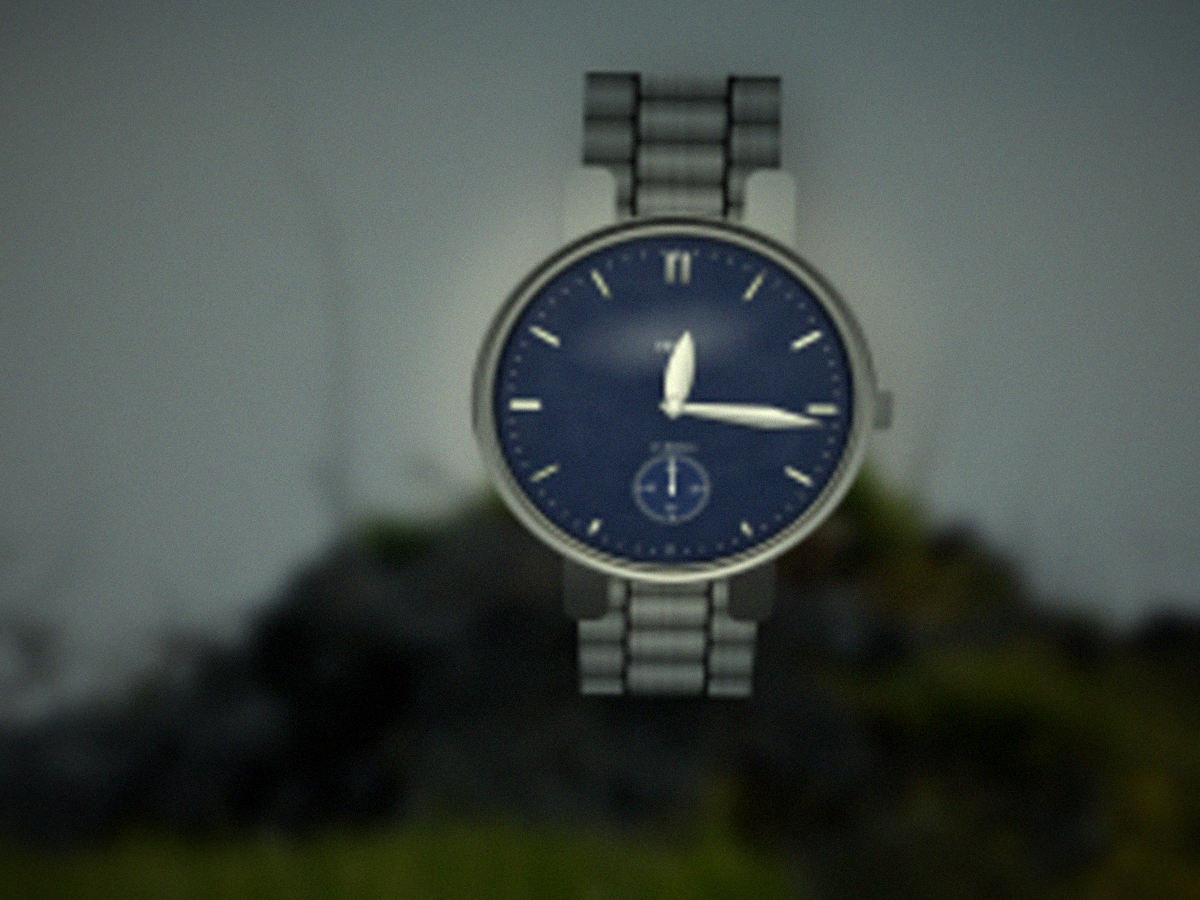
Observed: 12.16
